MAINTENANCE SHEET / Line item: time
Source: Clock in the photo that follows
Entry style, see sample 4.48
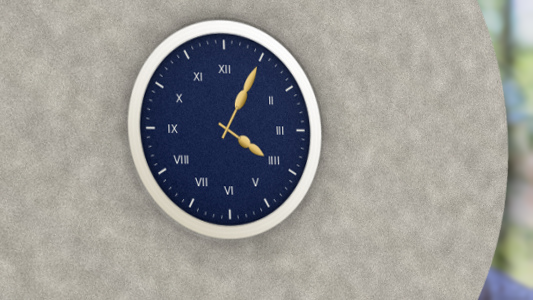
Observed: 4.05
